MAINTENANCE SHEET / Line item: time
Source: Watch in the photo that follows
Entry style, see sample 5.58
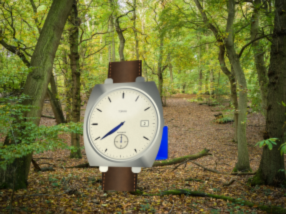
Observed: 7.39
